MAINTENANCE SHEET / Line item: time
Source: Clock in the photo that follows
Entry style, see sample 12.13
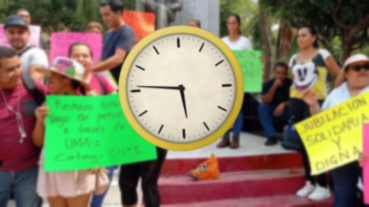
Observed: 5.46
